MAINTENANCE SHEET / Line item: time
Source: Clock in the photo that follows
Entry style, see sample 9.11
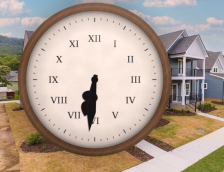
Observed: 6.31
